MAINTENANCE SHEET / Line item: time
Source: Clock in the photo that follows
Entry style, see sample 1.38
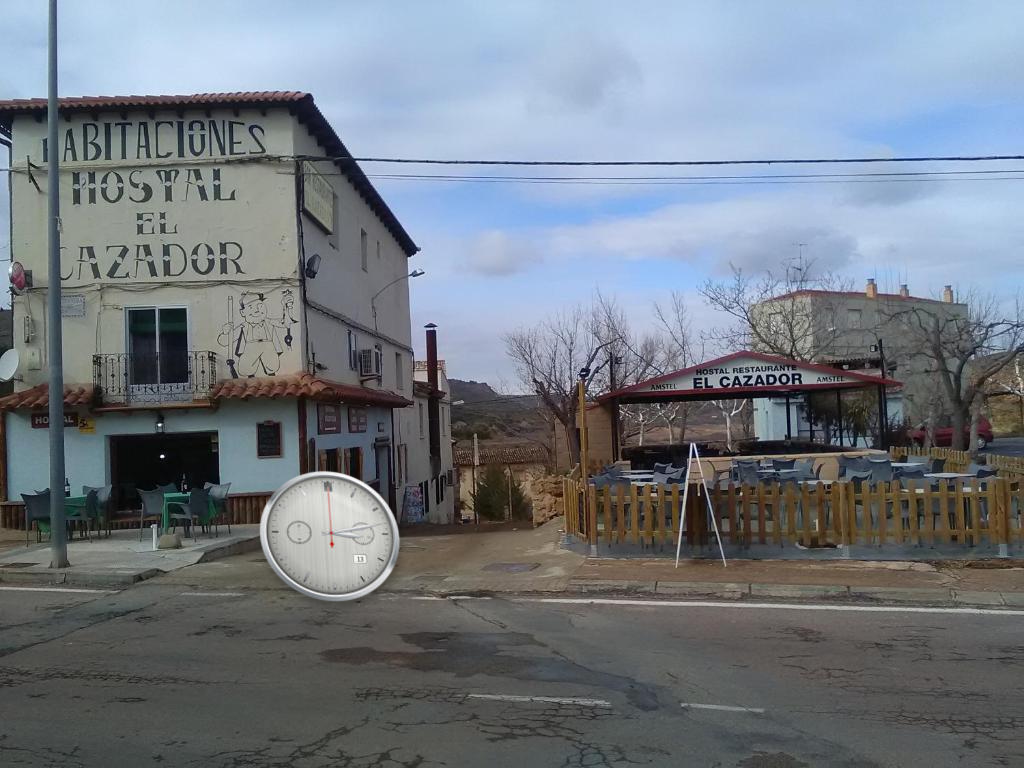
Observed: 3.13
